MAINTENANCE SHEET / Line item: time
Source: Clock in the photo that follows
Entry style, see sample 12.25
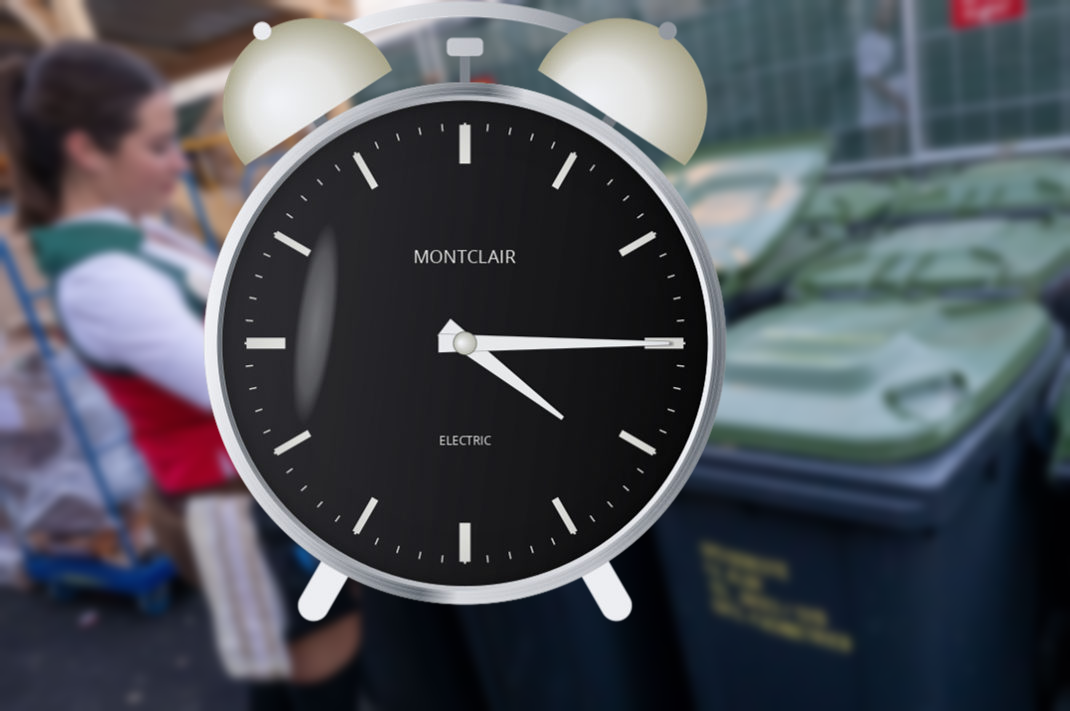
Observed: 4.15
